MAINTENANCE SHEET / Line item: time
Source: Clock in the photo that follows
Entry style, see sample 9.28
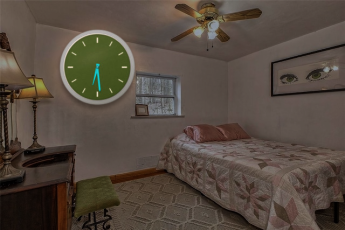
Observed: 6.29
